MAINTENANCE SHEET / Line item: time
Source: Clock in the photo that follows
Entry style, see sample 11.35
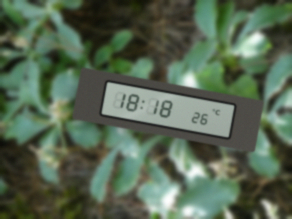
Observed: 18.18
